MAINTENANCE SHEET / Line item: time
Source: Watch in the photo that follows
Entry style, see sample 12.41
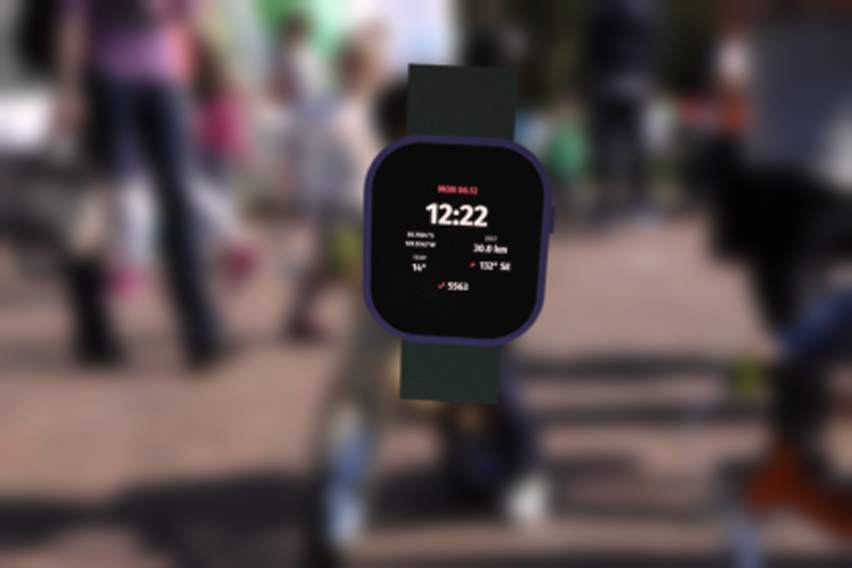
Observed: 12.22
